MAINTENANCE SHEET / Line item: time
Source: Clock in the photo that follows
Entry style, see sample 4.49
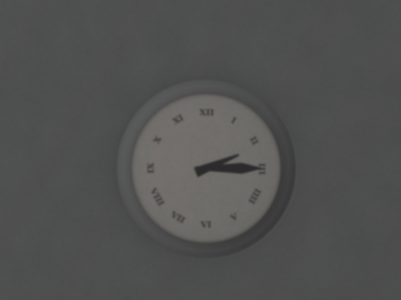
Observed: 2.15
